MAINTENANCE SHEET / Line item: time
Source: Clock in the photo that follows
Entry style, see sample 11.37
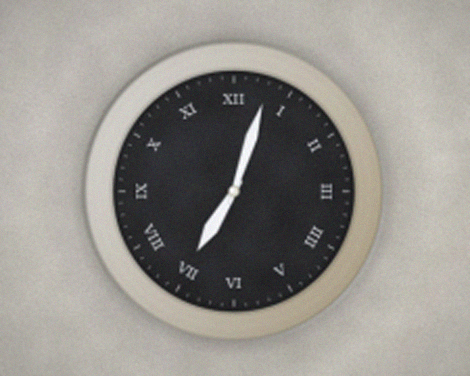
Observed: 7.03
